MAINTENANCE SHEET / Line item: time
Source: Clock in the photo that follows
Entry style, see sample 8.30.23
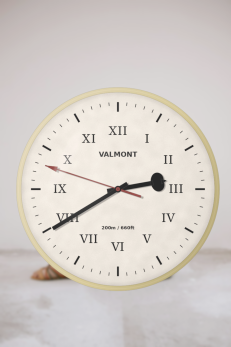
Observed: 2.39.48
